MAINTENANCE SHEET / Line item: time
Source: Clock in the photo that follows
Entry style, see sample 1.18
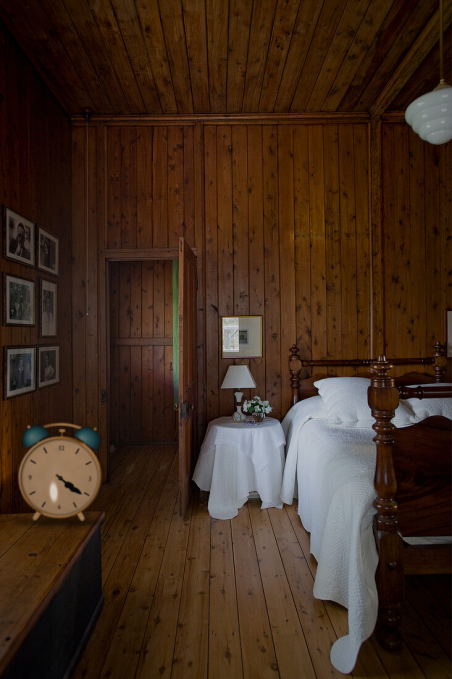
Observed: 4.21
